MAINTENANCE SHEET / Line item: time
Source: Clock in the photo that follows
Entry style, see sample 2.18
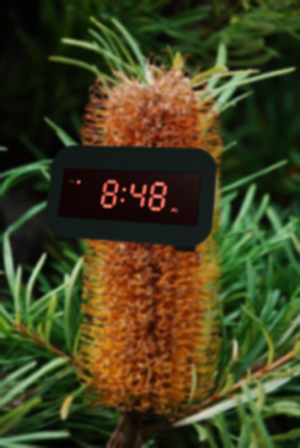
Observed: 8.48
